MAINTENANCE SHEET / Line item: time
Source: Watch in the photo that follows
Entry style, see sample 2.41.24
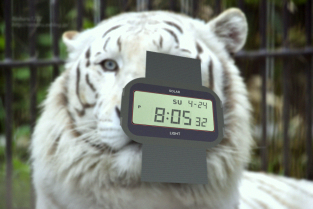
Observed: 8.05.32
